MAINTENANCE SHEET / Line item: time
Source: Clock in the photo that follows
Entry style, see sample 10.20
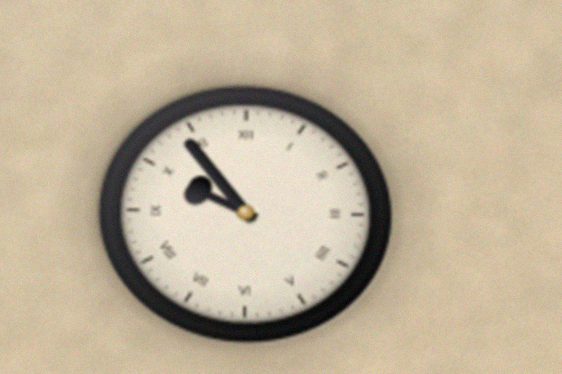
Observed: 9.54
